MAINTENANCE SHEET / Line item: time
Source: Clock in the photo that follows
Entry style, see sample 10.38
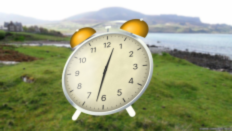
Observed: 12.32
